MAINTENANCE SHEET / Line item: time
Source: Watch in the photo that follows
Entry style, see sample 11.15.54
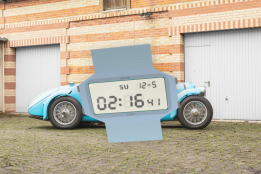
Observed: 2.16.41
